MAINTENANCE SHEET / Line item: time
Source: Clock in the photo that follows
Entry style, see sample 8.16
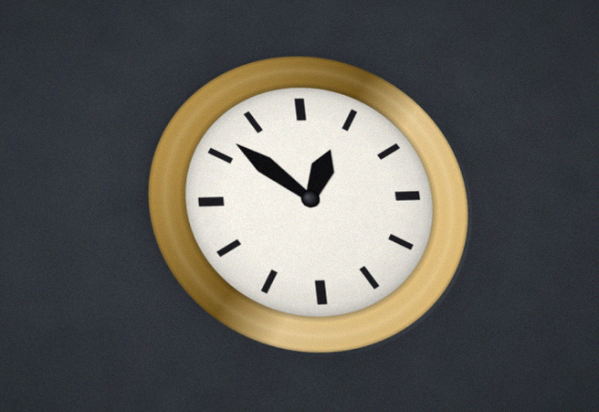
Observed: 12.52
